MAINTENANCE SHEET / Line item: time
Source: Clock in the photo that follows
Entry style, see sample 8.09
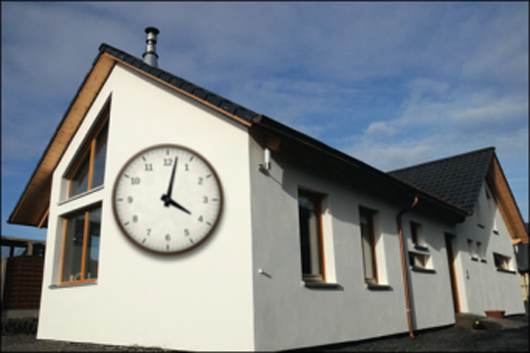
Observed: 4.02
